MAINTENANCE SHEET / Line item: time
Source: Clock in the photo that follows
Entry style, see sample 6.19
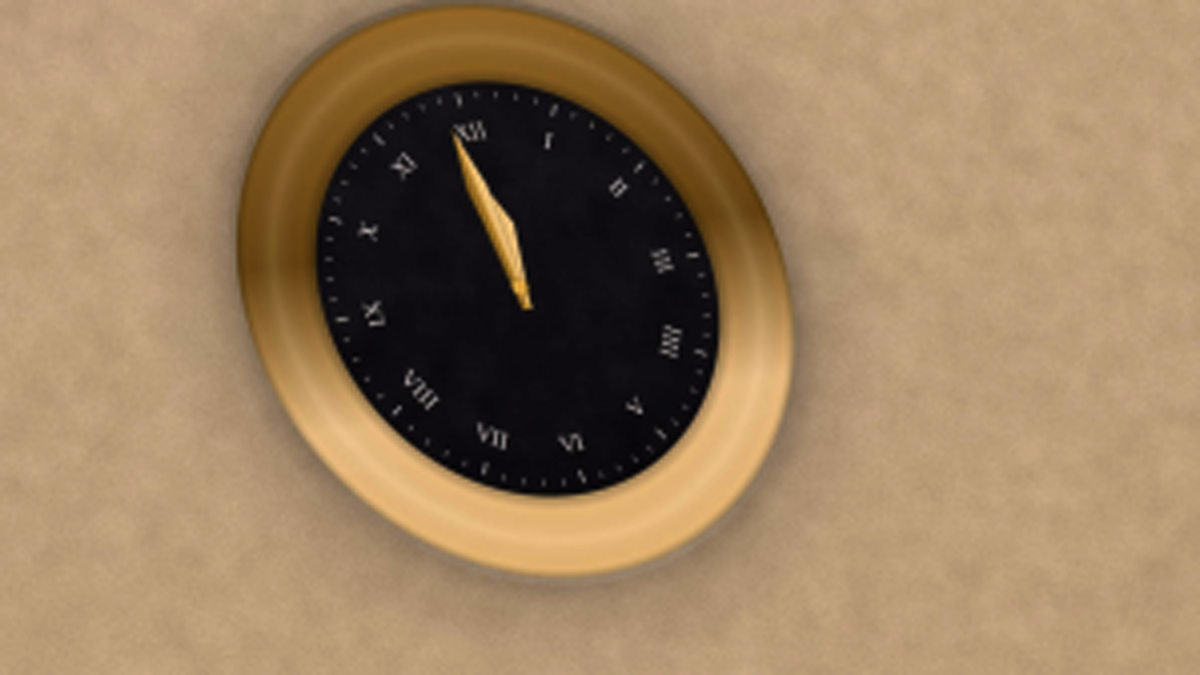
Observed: 11.59
